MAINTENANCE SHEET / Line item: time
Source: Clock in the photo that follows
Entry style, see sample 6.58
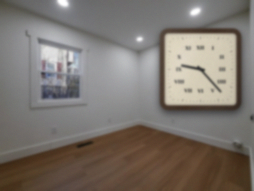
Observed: 9.23
